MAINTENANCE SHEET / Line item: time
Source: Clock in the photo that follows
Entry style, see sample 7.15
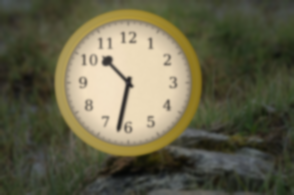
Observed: 10.32
